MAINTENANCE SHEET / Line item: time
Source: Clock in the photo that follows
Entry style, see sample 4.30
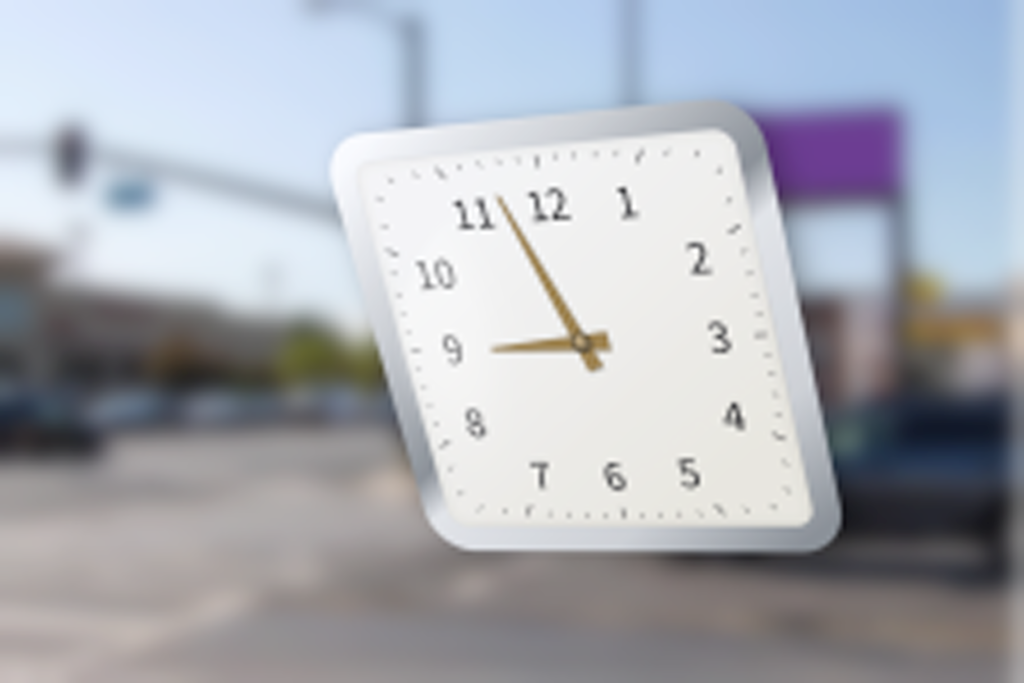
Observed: 8.57
